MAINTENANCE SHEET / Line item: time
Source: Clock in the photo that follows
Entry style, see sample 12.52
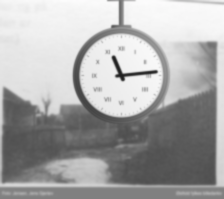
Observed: 11.14
